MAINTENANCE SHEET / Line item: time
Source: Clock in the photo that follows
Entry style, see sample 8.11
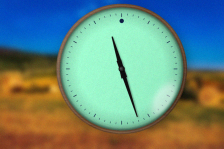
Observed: 11.27
